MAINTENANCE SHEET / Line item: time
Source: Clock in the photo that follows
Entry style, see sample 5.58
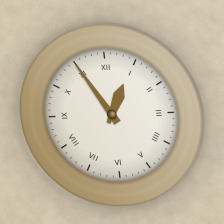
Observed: 12.55
